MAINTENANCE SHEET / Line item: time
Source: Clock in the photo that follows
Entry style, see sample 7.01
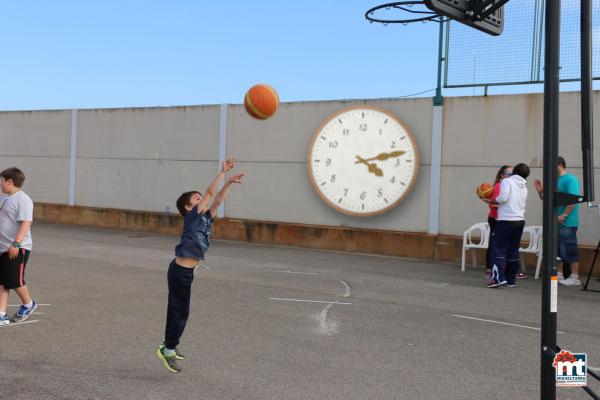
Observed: 4.13
